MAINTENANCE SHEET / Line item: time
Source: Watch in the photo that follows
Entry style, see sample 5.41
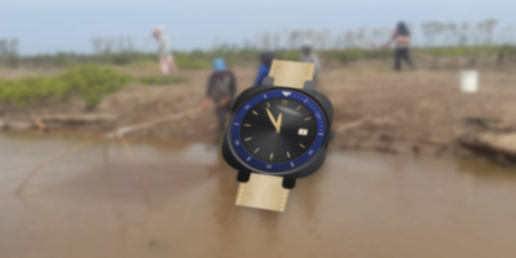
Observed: 11.54
